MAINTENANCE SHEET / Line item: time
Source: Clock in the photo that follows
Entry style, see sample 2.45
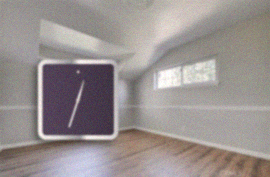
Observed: 12.33
